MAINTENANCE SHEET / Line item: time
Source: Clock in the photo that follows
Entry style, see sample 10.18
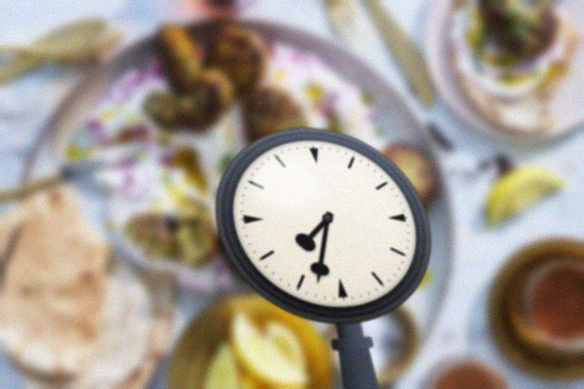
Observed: 7.33
